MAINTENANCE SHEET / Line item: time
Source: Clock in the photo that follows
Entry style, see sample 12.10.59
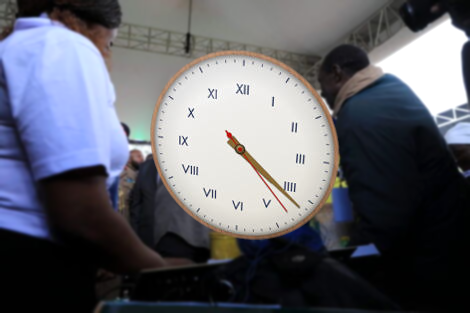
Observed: 4.21.23
